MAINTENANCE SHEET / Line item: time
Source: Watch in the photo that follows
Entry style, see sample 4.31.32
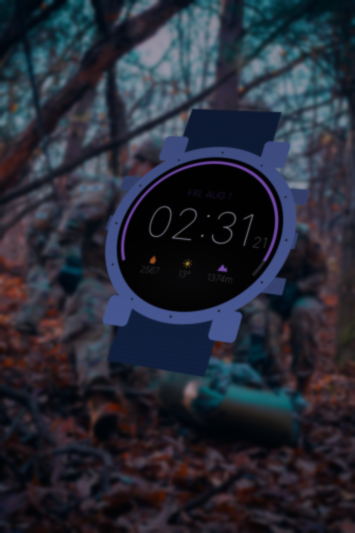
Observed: 2.31.21
